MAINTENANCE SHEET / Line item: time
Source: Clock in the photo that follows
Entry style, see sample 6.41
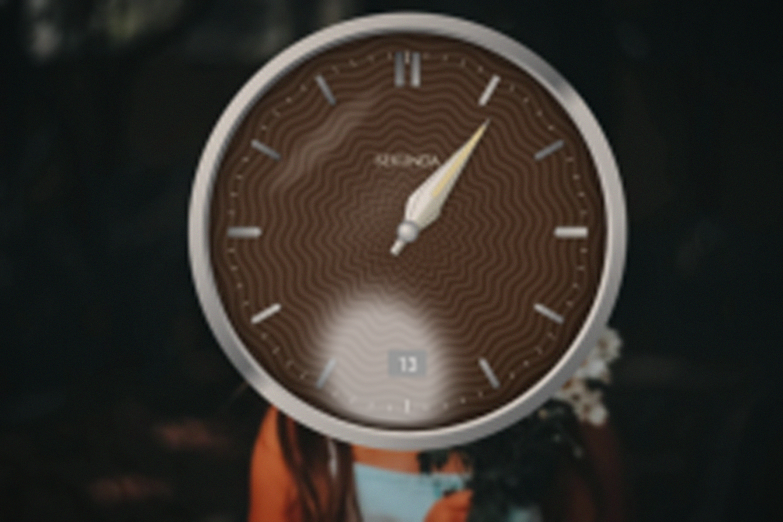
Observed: 1.06
